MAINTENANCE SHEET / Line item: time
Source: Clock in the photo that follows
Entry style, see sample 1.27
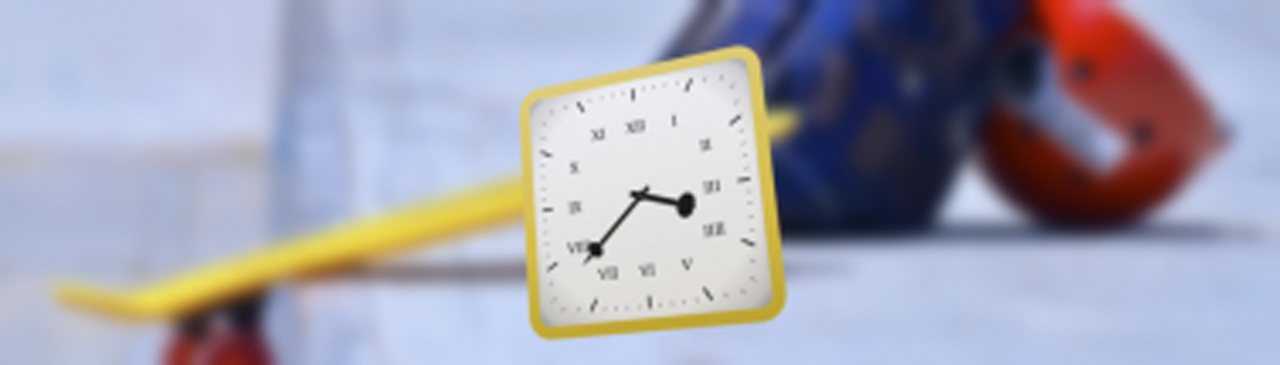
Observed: 3.38
